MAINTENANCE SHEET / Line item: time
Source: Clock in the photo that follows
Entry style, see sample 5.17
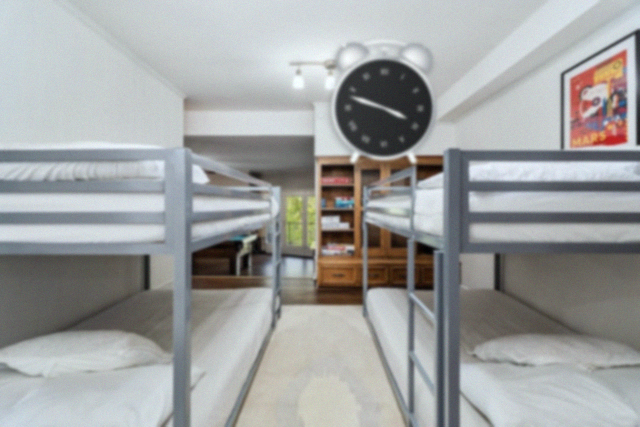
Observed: 3.48
